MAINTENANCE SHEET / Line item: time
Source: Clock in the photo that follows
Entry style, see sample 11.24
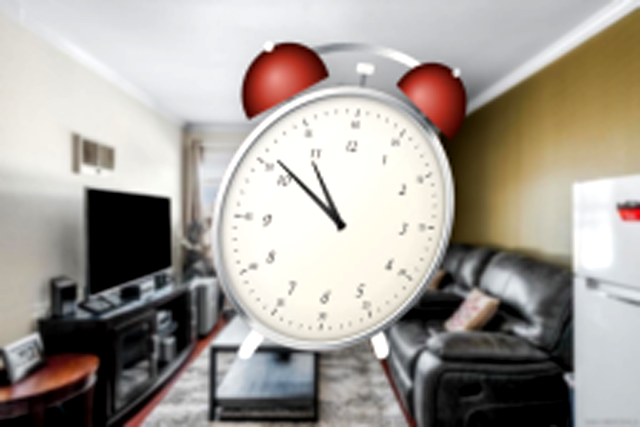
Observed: 10.51
